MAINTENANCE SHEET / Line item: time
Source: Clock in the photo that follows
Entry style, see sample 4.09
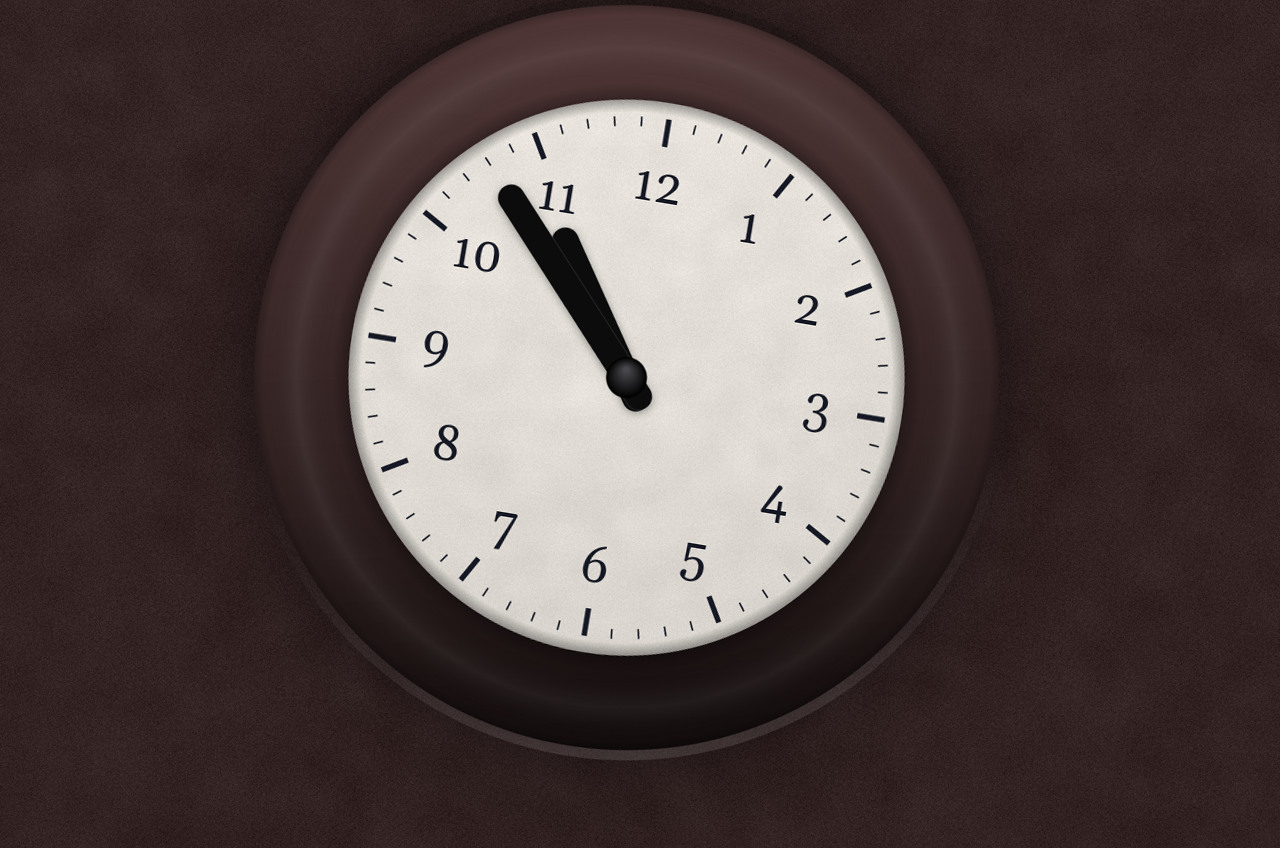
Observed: 10.53
